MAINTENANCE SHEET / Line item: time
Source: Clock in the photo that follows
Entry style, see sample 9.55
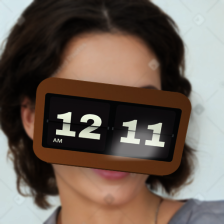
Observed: 12.11
